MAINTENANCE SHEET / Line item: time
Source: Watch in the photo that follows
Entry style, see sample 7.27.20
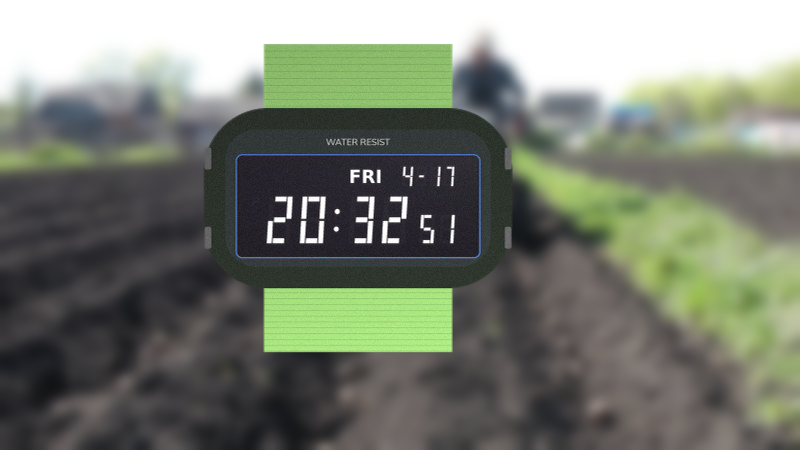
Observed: 20.32.51
